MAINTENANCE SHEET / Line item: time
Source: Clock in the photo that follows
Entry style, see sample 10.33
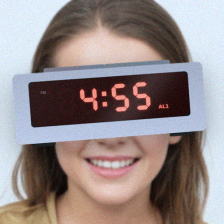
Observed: 4.55
